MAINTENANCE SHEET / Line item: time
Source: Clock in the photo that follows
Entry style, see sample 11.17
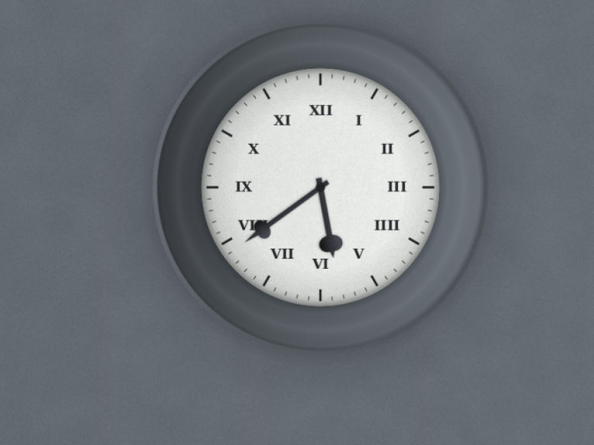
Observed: 5.39
